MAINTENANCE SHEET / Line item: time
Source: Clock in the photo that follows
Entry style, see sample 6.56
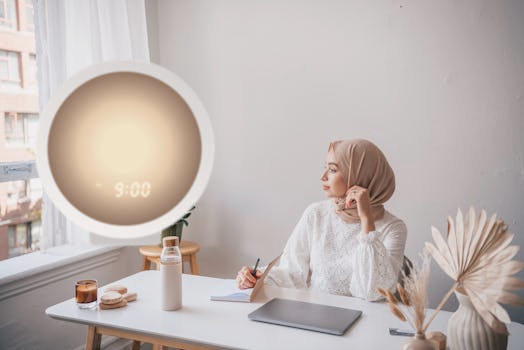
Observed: 9.00
